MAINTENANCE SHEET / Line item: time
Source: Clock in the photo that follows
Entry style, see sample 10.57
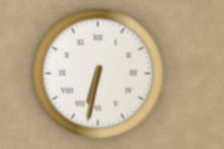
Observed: 6.32
